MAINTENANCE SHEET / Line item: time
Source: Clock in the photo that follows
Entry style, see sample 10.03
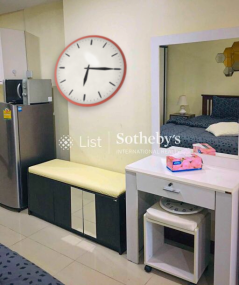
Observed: 6.15
